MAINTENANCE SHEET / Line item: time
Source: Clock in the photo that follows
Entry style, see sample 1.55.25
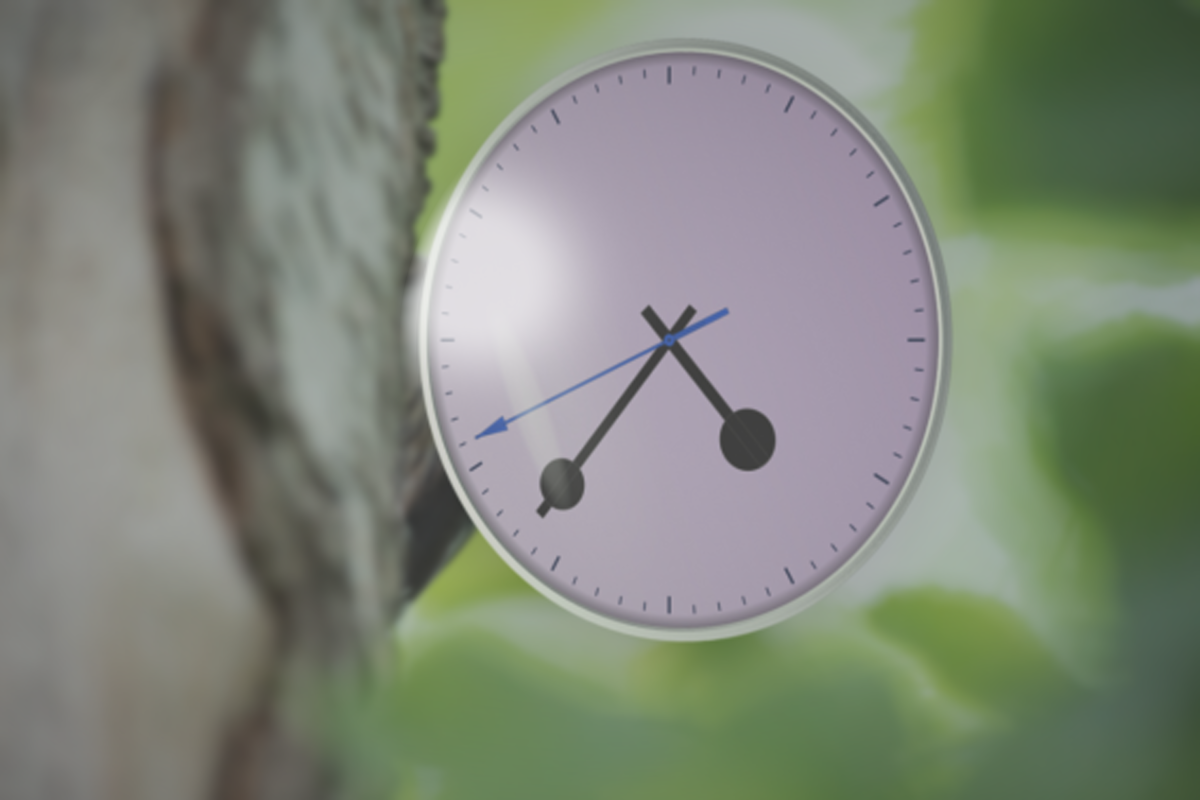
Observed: 4.36.41
